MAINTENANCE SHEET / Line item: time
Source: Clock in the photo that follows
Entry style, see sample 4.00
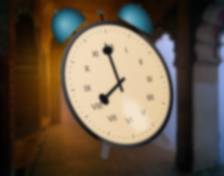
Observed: 7.59
